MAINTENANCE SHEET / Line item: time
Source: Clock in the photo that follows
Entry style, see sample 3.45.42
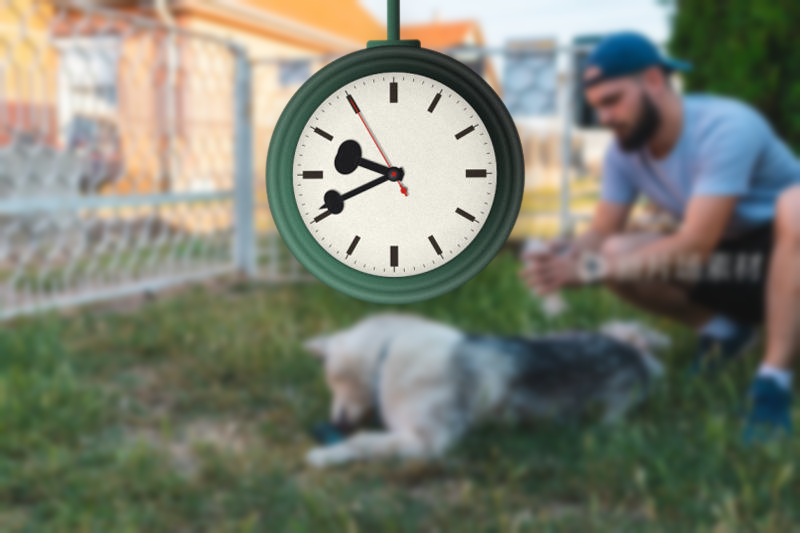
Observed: 9.40.55
